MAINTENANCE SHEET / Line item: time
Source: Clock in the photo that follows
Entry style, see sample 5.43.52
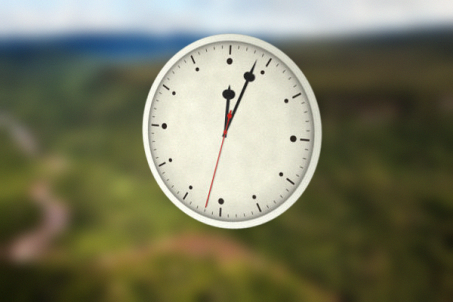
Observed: 12.03.32
